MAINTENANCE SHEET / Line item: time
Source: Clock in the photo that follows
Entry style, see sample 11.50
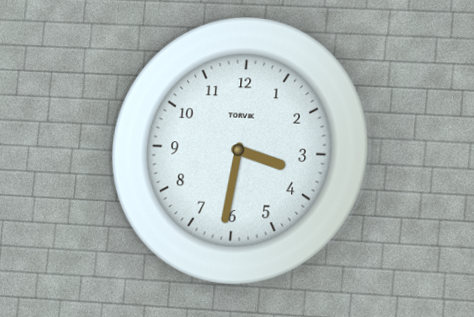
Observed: 3.31
